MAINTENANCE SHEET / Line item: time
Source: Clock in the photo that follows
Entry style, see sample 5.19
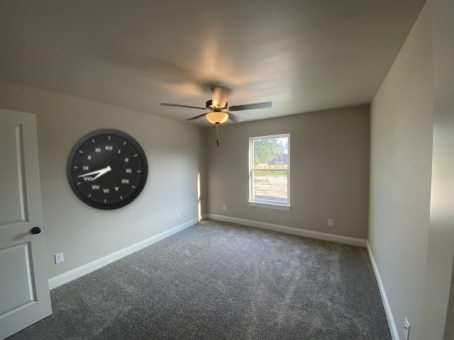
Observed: 7.42
